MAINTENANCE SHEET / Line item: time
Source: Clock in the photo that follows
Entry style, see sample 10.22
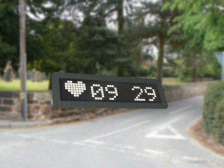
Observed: 9.29
